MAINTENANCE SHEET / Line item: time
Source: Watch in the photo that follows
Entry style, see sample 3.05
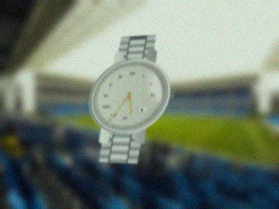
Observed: 5.35
